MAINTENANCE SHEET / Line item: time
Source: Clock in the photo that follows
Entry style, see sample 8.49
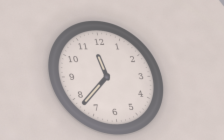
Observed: 11.38
